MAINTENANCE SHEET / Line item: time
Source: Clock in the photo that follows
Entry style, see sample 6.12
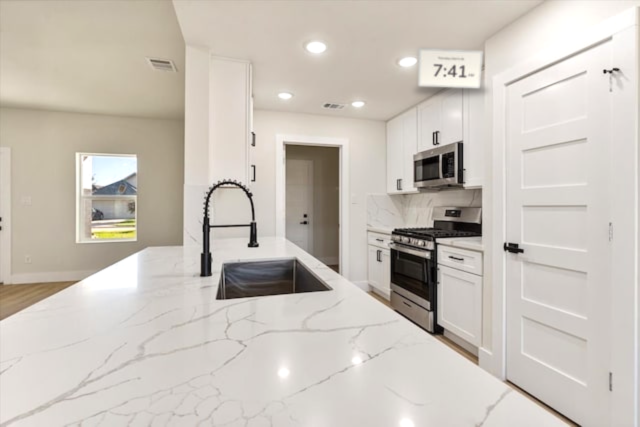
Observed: 7.41
